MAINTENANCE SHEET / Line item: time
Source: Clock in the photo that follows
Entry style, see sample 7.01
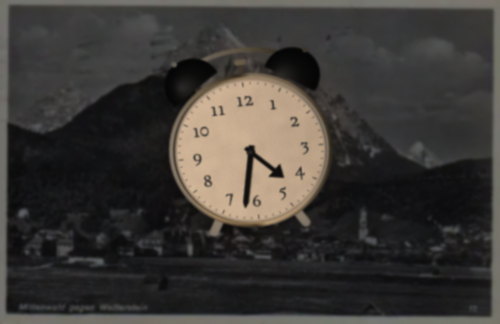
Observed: 4.32
